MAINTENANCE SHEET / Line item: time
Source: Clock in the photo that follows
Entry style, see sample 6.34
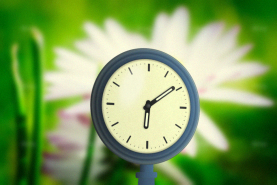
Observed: 6.09
